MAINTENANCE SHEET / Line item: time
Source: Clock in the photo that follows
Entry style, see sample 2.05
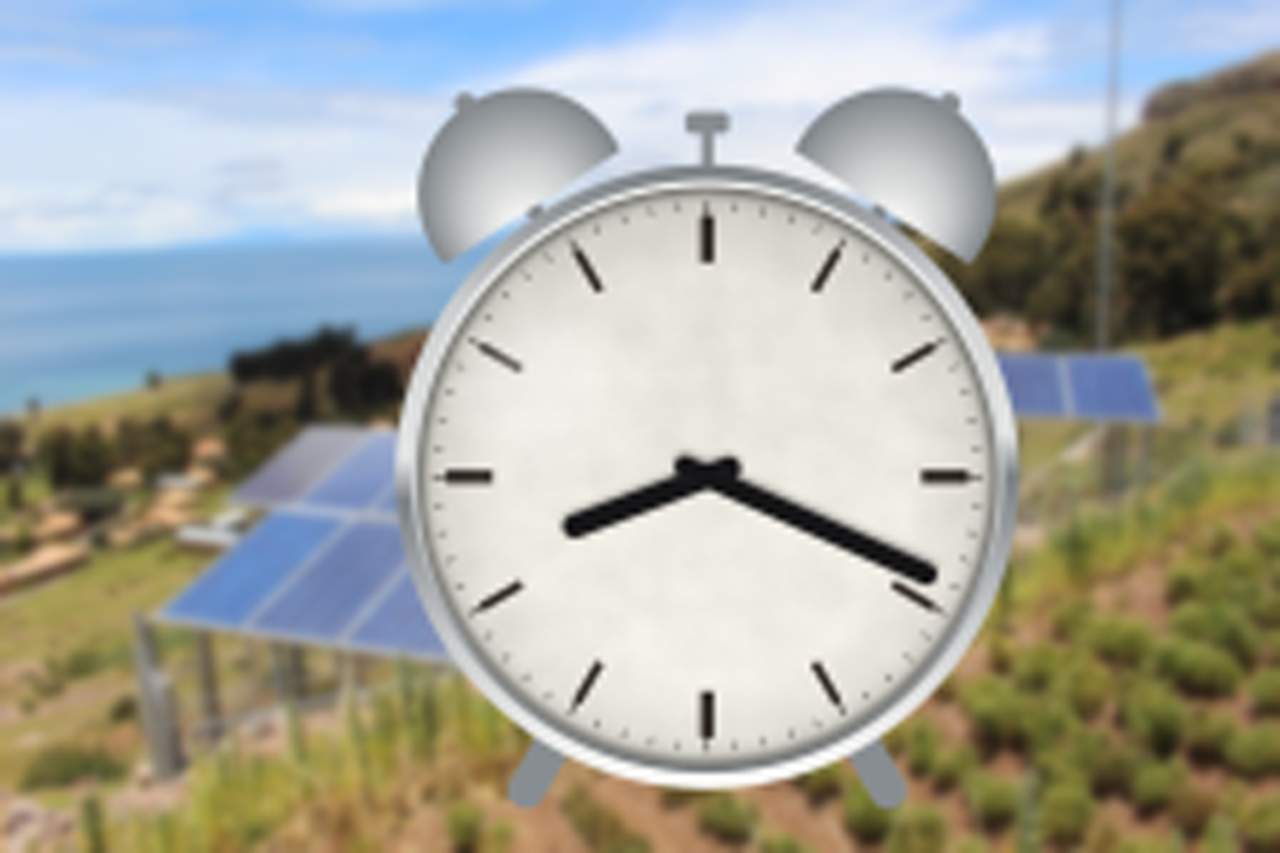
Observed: 8.19
